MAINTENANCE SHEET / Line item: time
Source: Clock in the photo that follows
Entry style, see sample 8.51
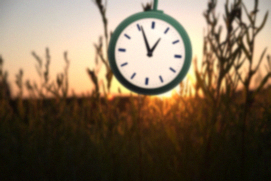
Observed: 12.56
